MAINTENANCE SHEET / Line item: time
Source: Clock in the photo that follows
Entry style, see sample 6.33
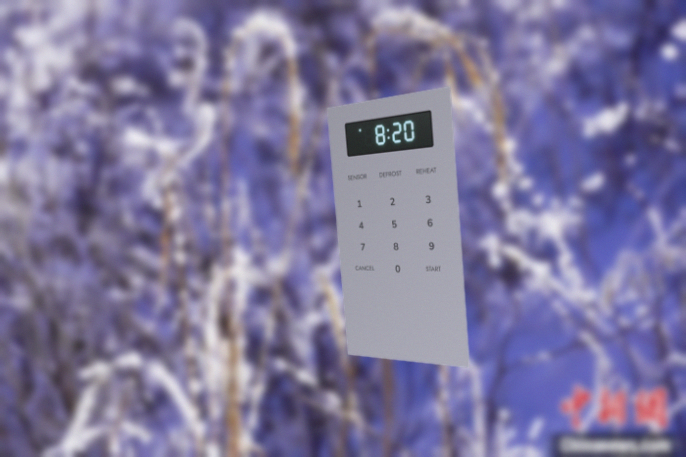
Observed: 8.20
